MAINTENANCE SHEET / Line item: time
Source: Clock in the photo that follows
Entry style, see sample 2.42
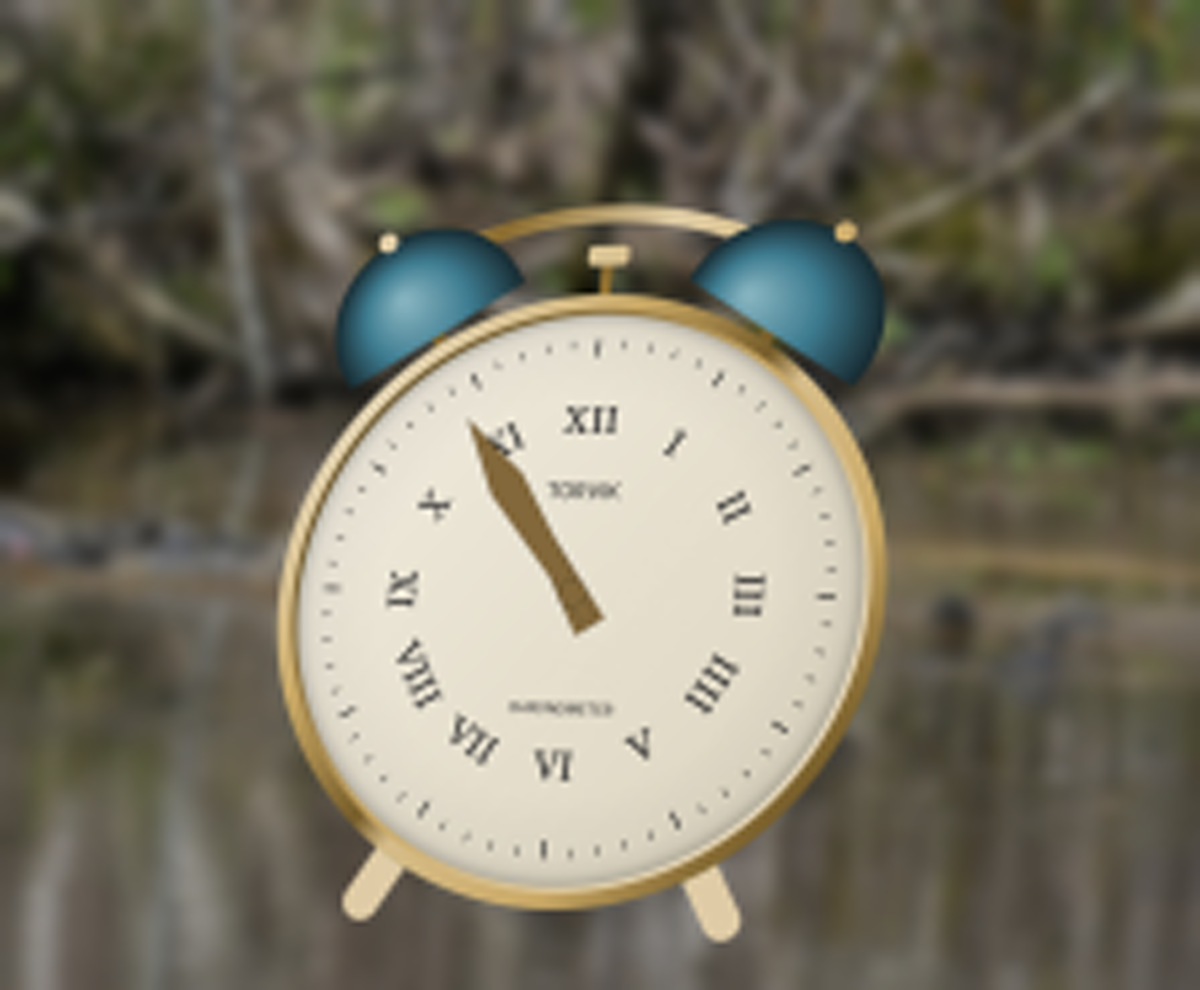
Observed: 10.54
